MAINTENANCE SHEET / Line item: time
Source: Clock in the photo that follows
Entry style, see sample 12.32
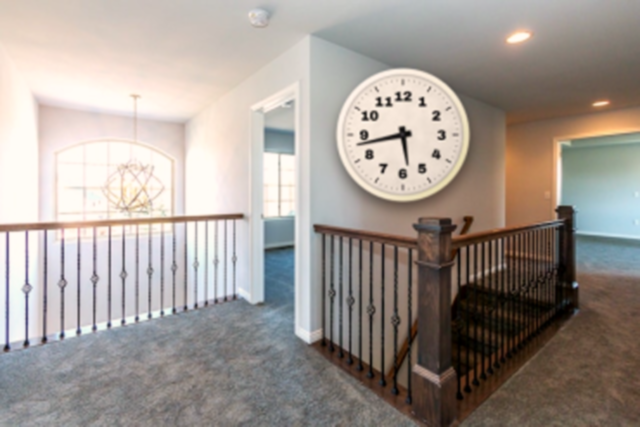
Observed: 5.43
